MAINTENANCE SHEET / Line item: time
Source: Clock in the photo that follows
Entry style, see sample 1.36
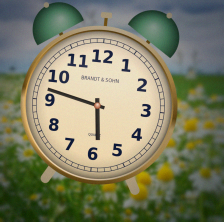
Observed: 5.47
